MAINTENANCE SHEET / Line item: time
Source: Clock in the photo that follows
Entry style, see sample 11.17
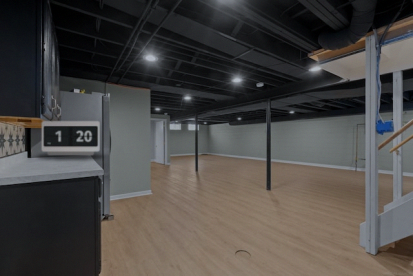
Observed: 1.20
